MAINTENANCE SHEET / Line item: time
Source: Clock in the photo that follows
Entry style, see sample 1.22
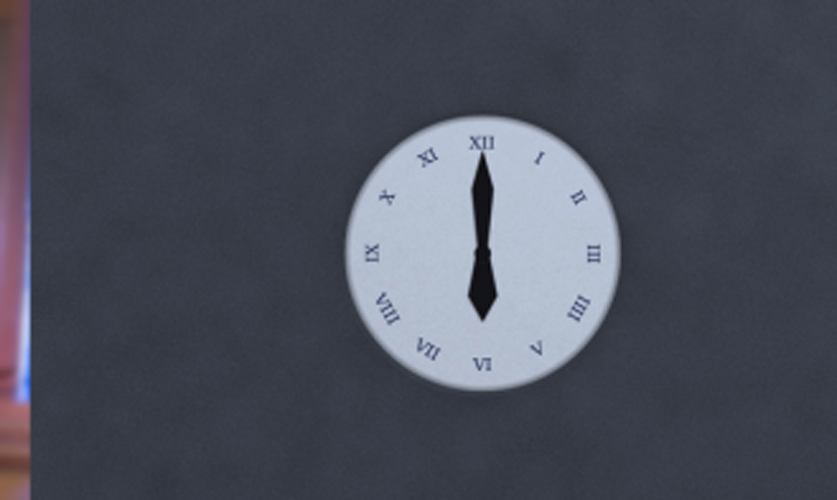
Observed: 6.00
